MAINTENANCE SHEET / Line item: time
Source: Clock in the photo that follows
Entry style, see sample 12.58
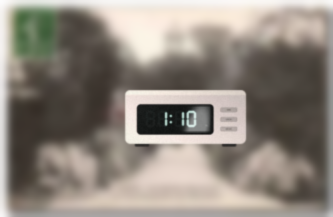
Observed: 1.10
